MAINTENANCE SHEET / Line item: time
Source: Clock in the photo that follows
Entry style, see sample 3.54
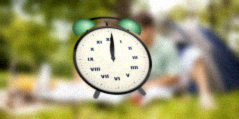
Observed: 12.01
